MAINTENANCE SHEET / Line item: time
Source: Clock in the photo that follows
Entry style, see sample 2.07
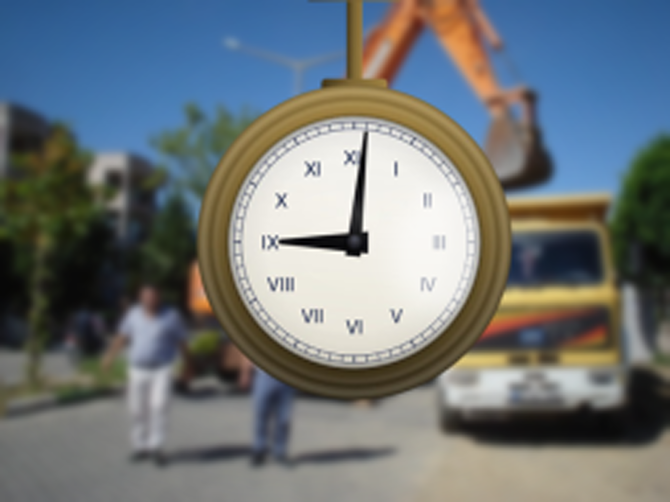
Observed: 9.01
